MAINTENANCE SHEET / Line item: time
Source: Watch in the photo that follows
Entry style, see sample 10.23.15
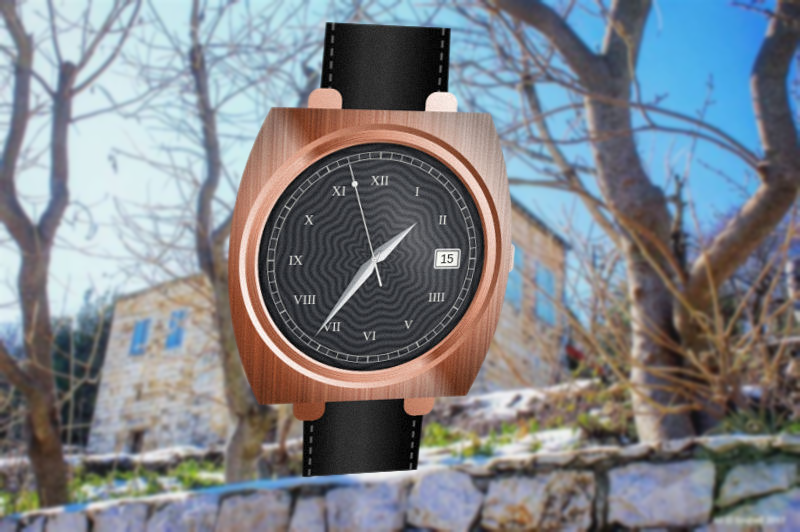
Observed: 1.35.57
